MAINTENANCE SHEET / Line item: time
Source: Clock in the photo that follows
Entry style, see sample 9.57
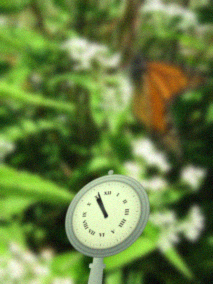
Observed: 10.56
